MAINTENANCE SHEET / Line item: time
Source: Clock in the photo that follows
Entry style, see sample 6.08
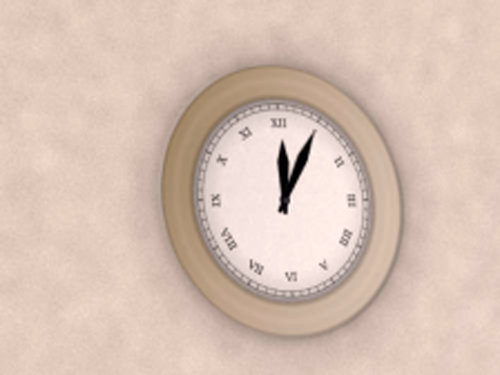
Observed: 12.05
